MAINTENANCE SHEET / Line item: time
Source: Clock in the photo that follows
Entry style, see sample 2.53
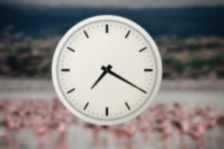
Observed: 7.20
